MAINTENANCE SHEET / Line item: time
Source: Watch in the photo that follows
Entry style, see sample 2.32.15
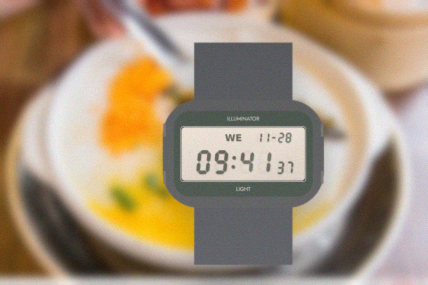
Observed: 9.41.37
